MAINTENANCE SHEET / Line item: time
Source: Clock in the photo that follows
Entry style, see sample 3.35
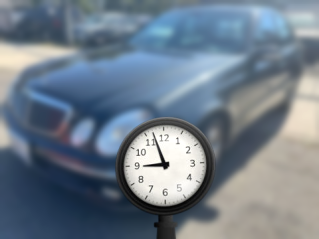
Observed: 8.57
